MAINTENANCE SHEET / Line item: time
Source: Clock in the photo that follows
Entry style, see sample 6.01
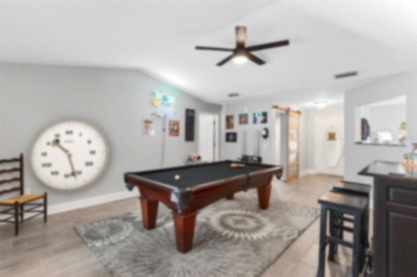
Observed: 10.27
